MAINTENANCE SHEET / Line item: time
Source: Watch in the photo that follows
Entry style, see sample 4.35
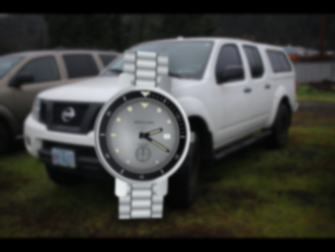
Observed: 2.20
